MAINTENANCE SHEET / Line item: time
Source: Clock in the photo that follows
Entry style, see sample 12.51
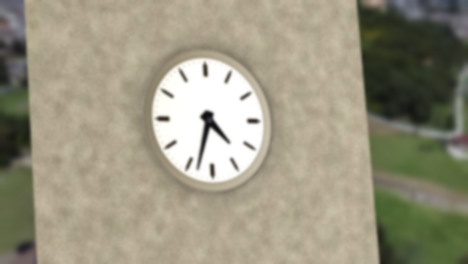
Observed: 4.33
